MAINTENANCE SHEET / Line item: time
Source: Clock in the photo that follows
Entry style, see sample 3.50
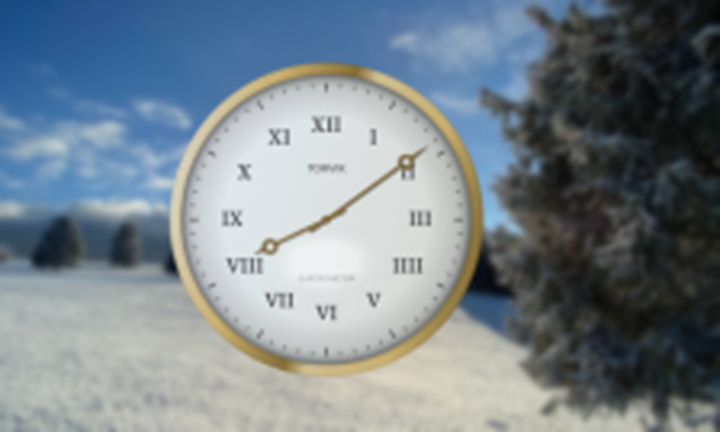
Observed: 8.09
